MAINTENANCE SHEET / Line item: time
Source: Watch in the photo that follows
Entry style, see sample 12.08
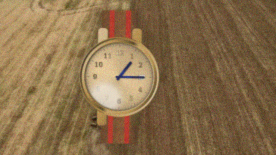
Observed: 1.15
